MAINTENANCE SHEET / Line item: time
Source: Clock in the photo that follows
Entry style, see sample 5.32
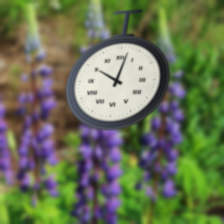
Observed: 10.02
